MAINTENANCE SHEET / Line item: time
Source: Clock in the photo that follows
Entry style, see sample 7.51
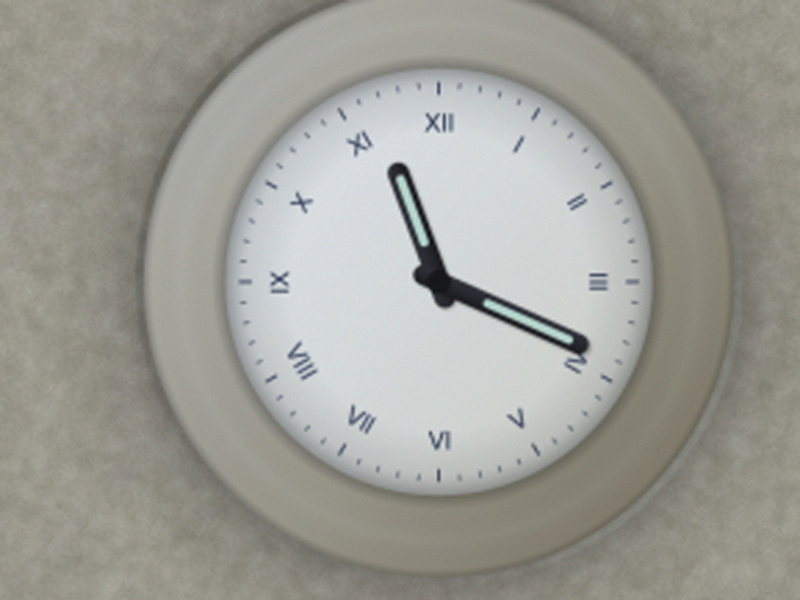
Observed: 11.19
